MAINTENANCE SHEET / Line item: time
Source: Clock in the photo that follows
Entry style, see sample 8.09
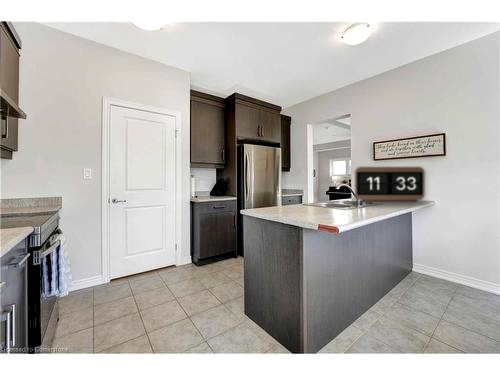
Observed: 11.33
